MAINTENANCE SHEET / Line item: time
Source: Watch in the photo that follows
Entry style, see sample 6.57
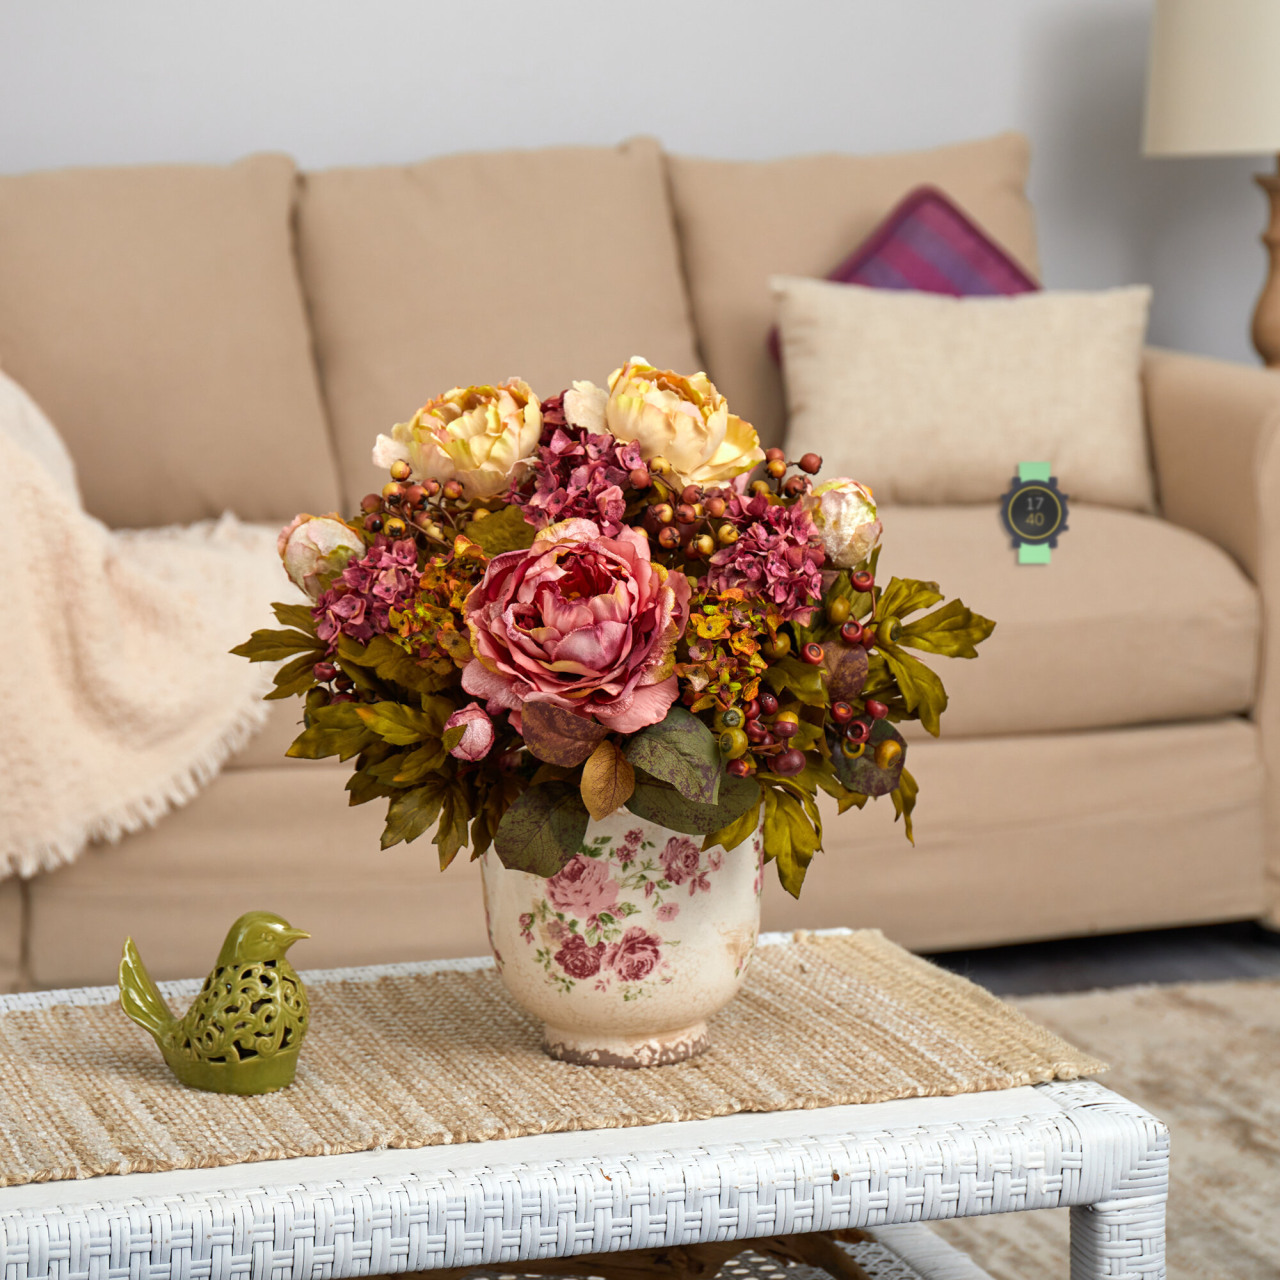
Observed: 17.40
